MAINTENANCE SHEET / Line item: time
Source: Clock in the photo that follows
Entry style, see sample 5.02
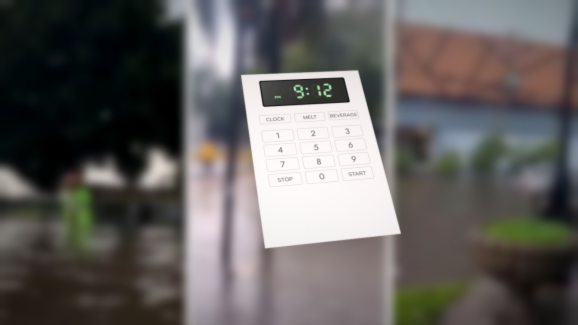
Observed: 9.12
